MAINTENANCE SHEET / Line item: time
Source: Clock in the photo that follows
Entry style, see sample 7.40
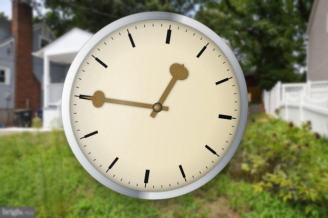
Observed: 12.45
